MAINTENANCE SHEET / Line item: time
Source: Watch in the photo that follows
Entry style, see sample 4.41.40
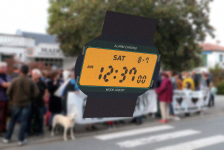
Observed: 12.37.00
